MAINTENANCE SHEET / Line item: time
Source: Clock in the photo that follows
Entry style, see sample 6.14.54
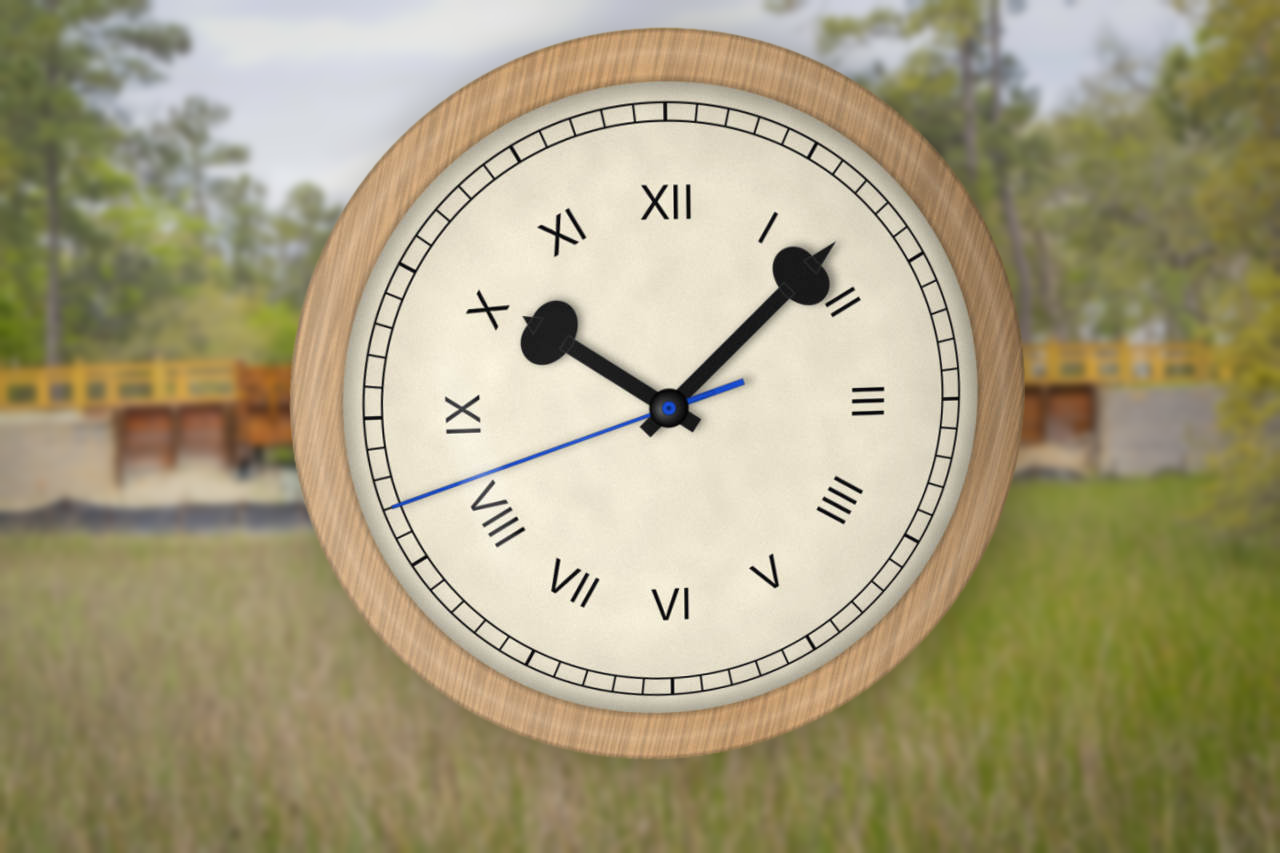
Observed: 10.07.42
